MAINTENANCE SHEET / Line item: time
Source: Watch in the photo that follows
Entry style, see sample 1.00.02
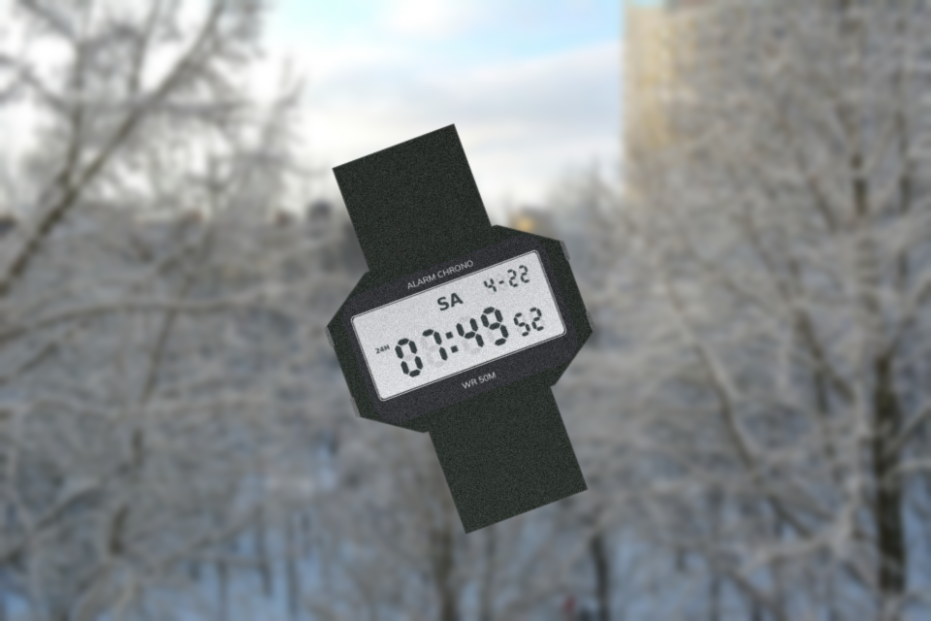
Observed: 7.49.52
